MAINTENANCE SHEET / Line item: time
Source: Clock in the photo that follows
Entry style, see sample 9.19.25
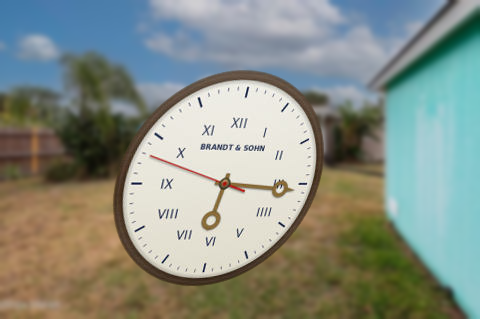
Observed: 6.15.48
